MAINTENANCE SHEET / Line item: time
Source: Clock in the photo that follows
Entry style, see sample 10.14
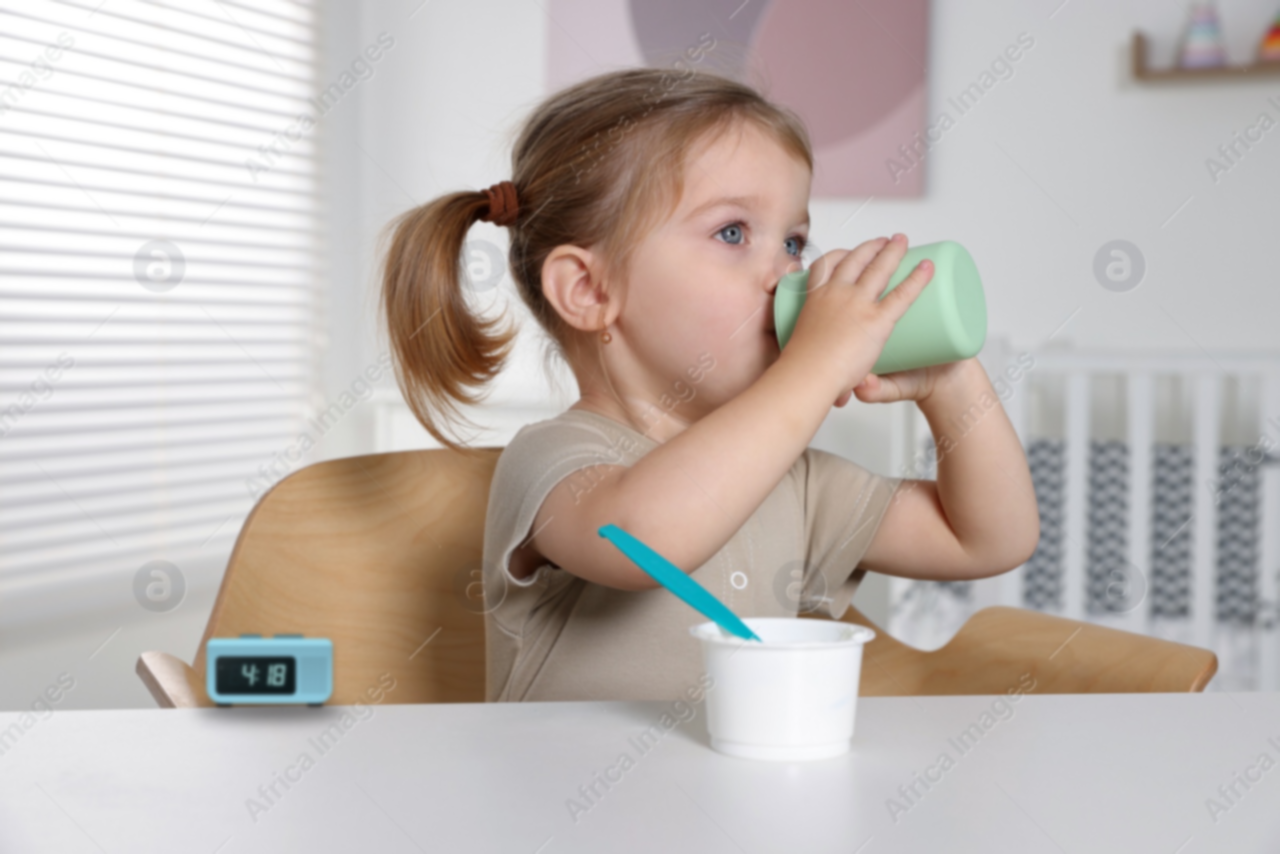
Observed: 4.18
